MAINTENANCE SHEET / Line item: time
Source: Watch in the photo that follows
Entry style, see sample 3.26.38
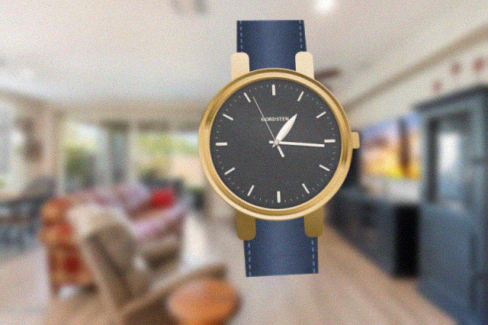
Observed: 1.15.56
